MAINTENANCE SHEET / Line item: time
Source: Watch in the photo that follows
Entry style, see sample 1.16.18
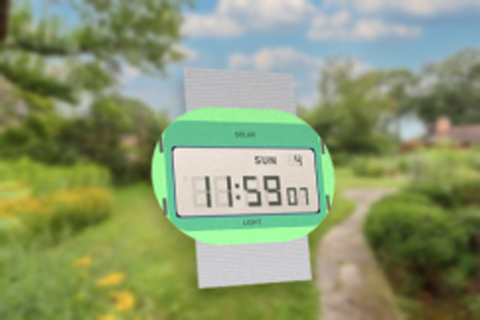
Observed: 11.59.07
